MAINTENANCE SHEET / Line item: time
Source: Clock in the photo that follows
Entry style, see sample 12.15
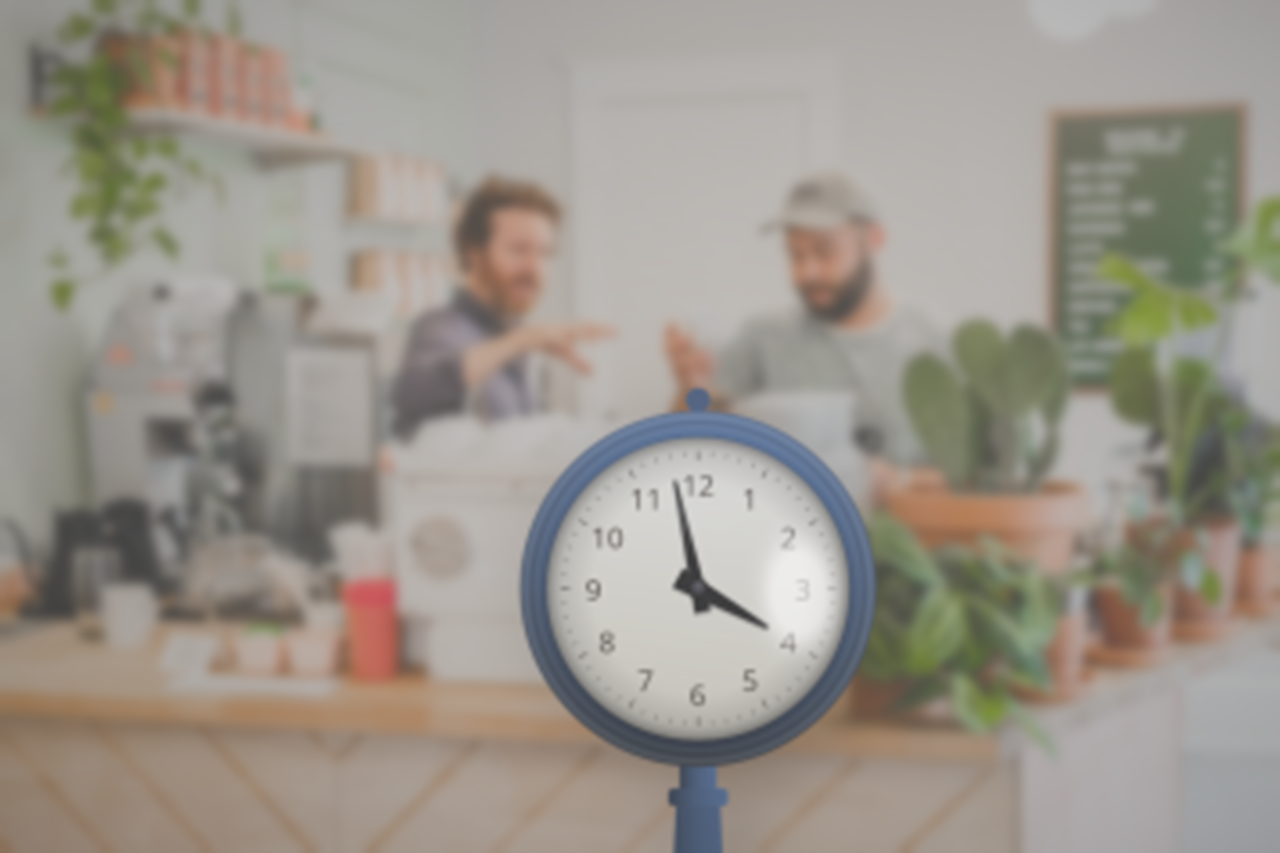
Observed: 3.58
